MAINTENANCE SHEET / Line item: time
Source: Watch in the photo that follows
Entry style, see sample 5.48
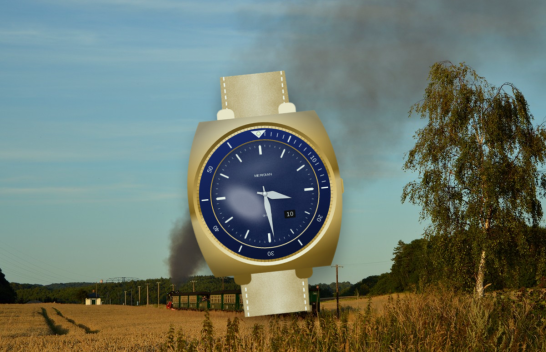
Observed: 3.29
